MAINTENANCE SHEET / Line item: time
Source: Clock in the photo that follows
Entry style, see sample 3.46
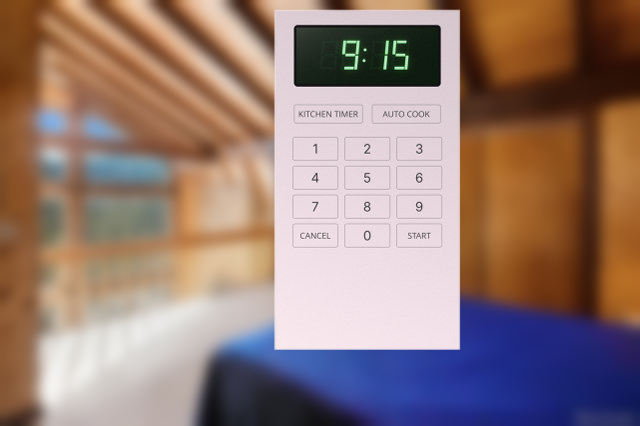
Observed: 9.15
